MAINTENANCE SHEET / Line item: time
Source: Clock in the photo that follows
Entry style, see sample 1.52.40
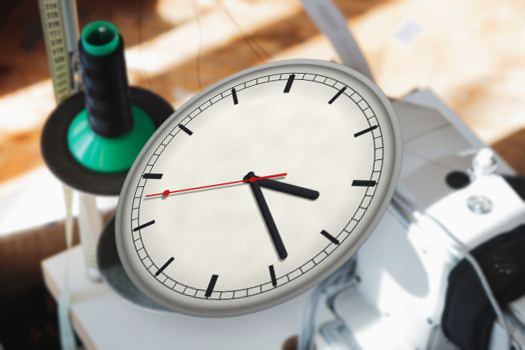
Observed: 3.23.43
